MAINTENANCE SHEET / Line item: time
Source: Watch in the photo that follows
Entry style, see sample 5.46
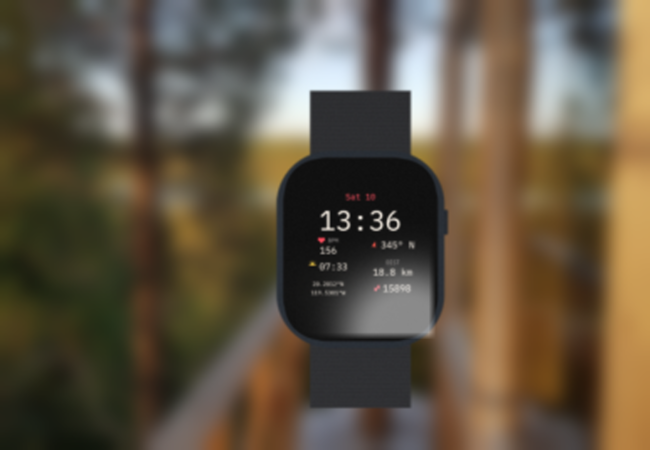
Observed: 13.36
